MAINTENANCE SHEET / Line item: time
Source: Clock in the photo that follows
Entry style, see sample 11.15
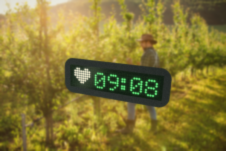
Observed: 9.08
